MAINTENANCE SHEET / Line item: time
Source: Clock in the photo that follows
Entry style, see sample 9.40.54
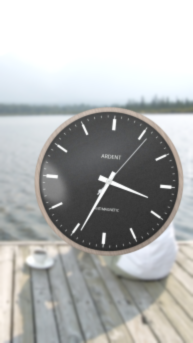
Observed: 3.34.06
